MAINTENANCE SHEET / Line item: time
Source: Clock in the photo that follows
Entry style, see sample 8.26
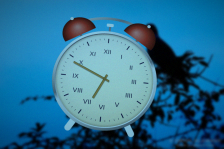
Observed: 6.49
